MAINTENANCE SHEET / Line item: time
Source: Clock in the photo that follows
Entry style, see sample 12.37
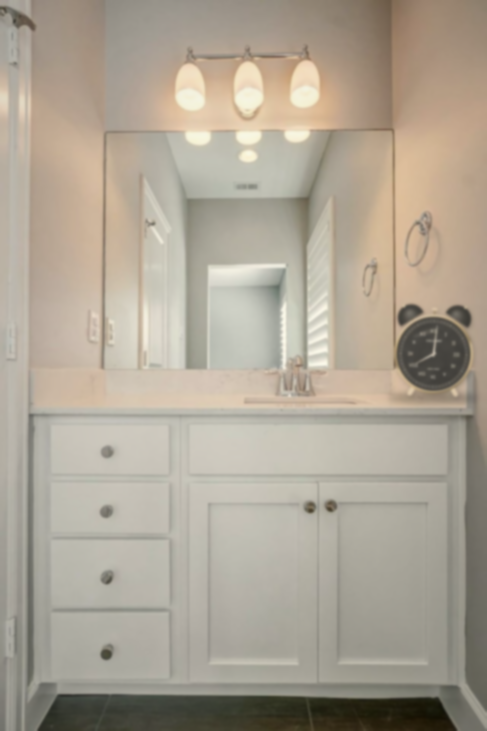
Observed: 8.01
